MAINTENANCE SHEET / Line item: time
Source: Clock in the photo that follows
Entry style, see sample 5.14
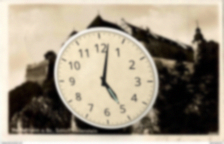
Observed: 5.02
